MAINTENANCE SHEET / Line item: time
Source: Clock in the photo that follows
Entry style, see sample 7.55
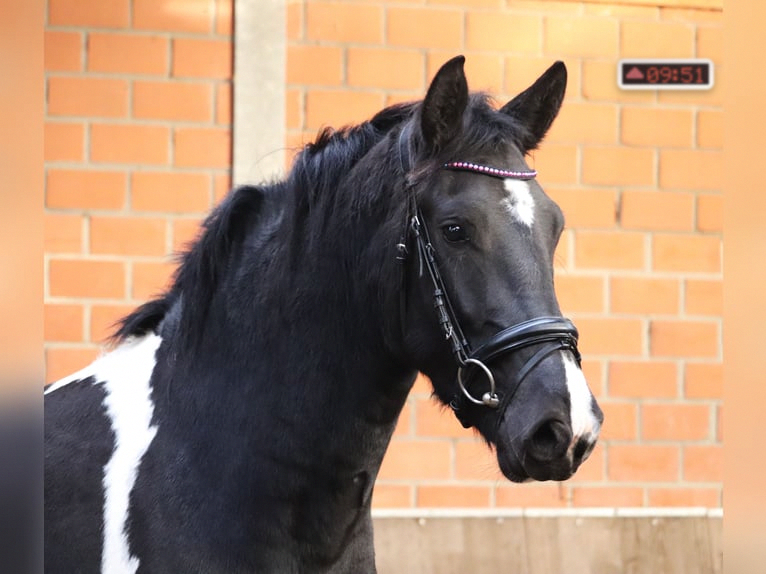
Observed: 9.51
